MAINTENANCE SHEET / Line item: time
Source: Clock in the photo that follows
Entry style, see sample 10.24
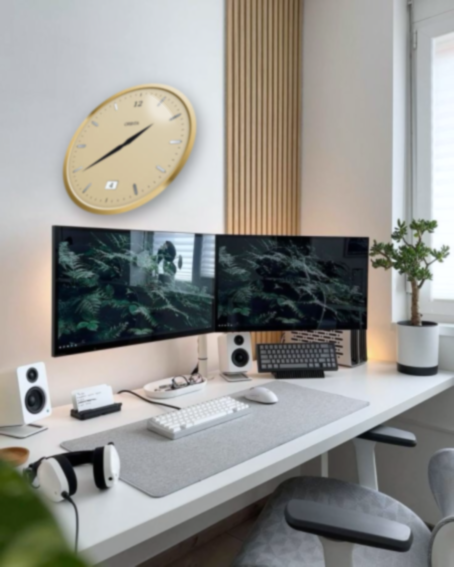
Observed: 1.39
